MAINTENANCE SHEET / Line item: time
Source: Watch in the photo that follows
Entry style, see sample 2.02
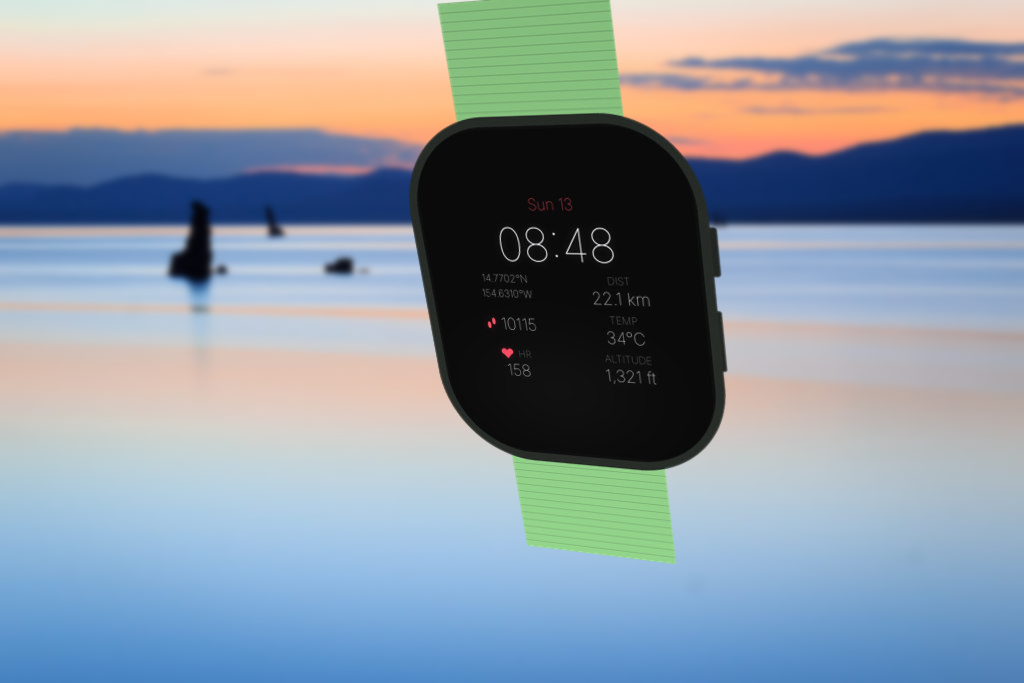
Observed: 8.48
